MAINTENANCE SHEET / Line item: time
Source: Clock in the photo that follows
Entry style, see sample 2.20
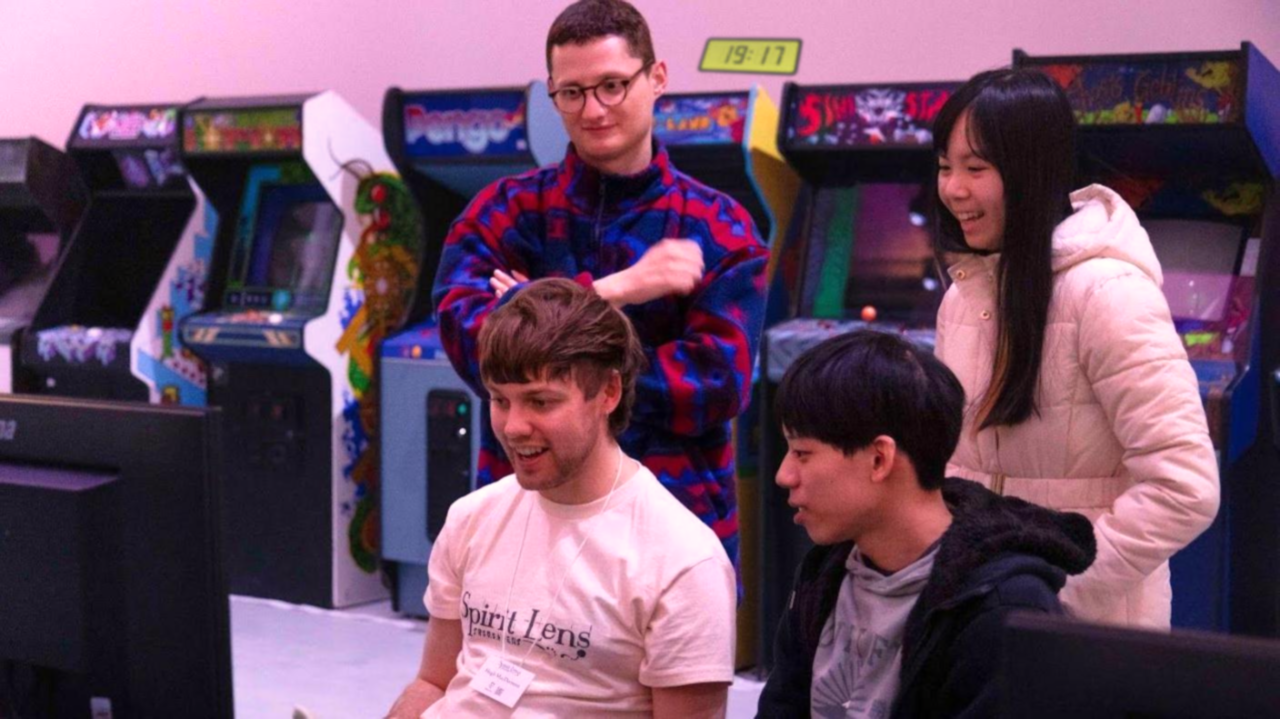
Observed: 19.17
